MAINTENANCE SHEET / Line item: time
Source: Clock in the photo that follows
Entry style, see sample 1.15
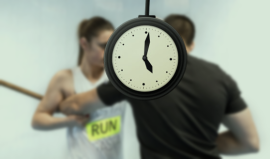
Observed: 5.01
